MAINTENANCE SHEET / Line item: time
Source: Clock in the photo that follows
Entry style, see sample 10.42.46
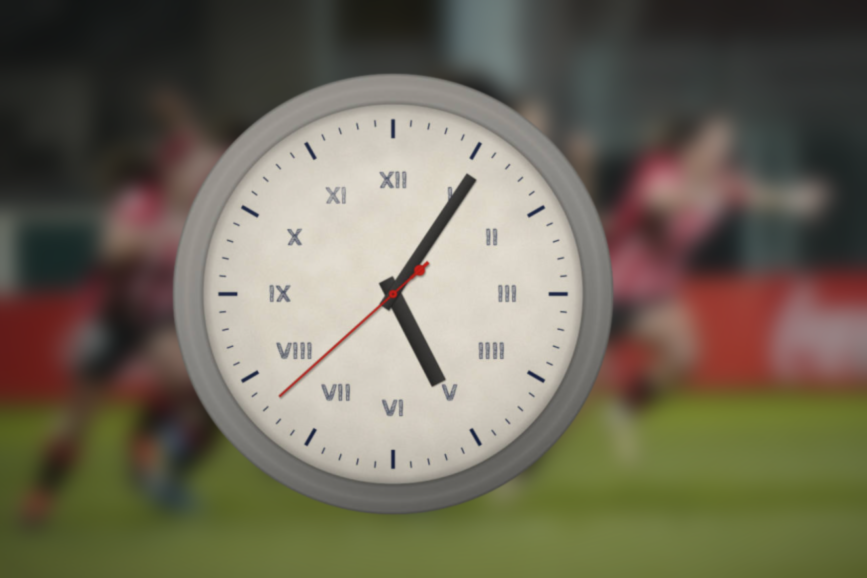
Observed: 5.05.38
